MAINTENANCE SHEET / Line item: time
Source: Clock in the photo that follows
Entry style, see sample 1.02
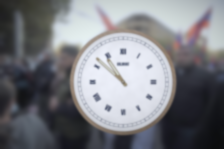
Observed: 10.52
